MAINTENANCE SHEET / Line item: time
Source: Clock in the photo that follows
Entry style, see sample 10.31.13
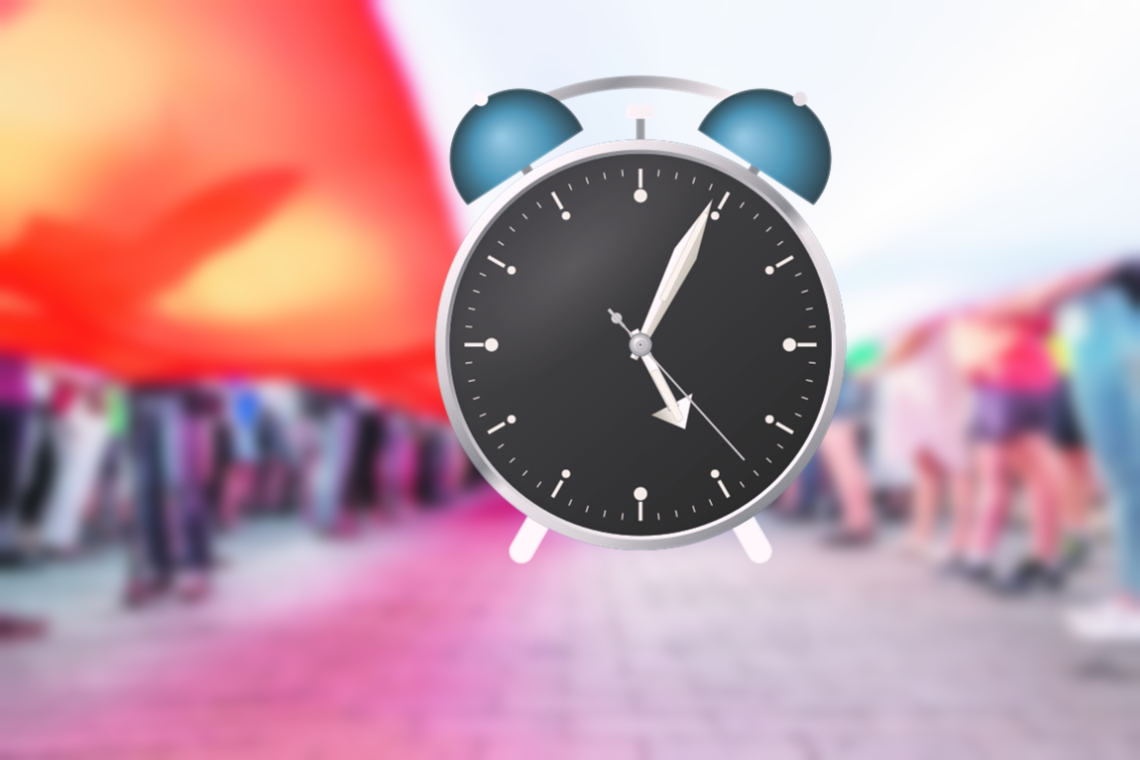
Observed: 5.04.23
